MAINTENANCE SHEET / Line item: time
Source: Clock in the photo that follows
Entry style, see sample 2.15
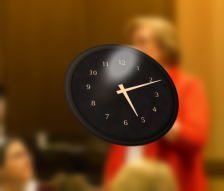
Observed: 5.11
